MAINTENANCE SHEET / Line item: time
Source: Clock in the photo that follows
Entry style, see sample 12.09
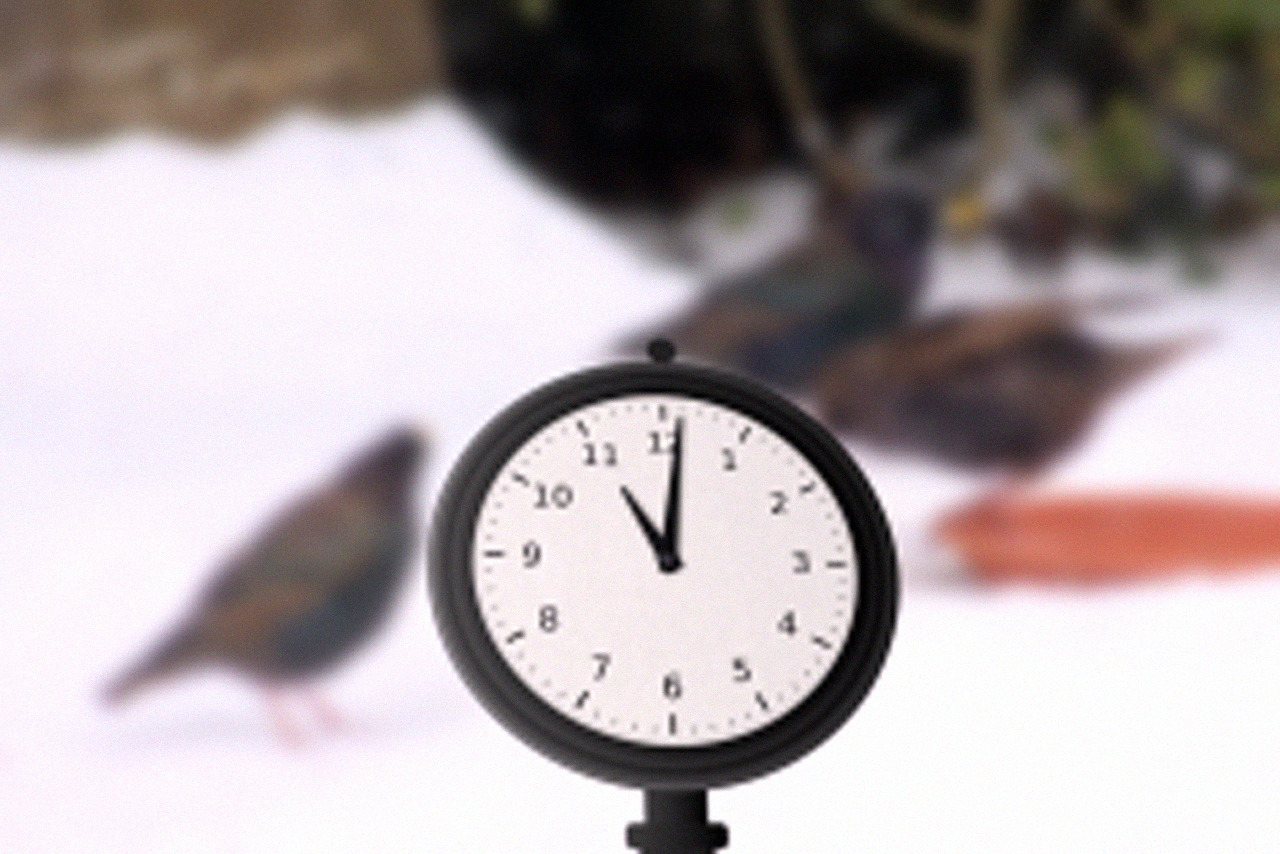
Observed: 11.01
